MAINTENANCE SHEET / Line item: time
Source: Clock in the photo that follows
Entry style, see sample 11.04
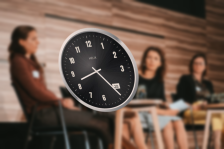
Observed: 8.24
